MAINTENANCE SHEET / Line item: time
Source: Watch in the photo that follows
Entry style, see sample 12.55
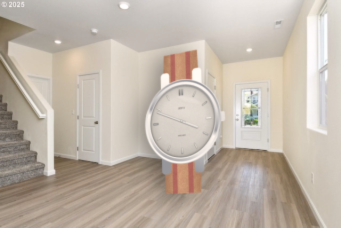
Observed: 3.49
